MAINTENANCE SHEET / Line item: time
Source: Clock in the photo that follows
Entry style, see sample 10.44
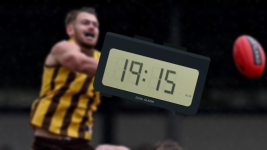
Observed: 19.15
